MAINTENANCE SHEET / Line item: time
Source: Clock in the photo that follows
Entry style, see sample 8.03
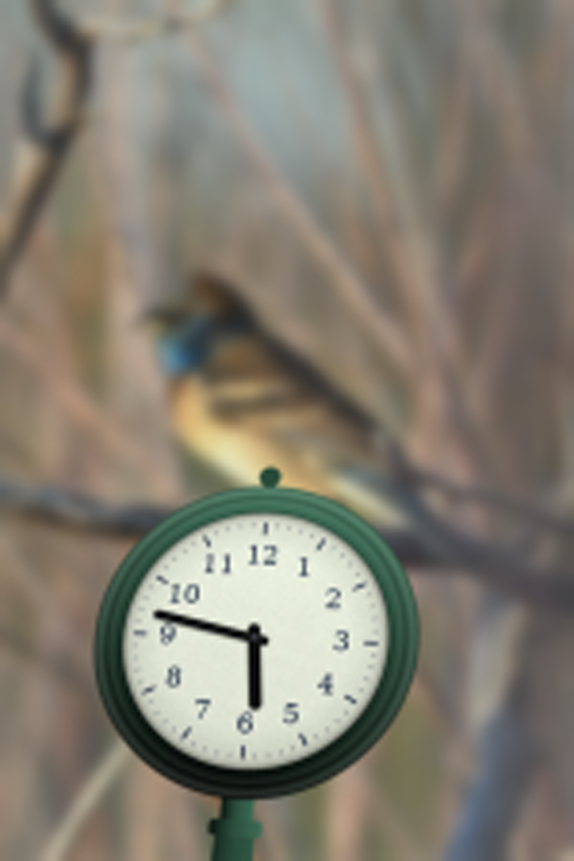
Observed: 5.47
